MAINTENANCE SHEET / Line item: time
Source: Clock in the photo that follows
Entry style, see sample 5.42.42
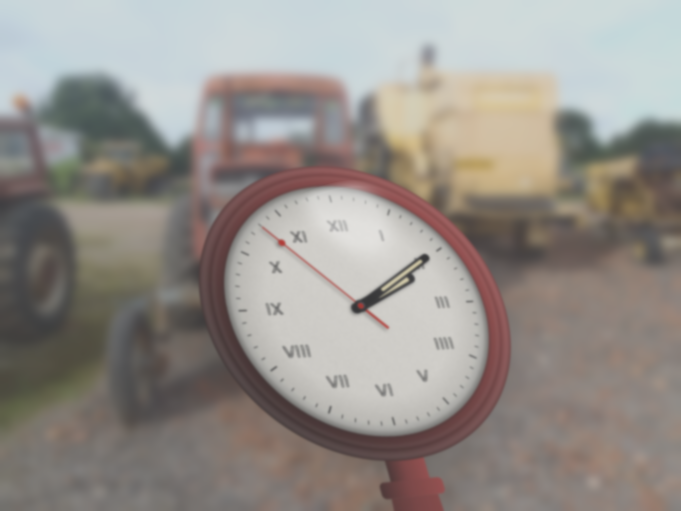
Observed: 2.09.53
